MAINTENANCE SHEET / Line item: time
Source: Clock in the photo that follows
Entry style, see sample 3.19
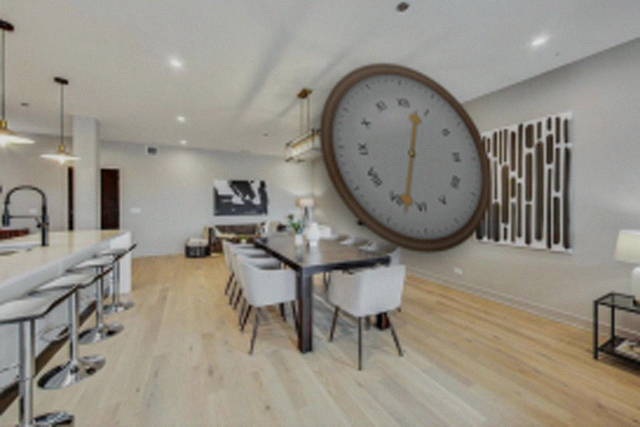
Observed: 12.33
